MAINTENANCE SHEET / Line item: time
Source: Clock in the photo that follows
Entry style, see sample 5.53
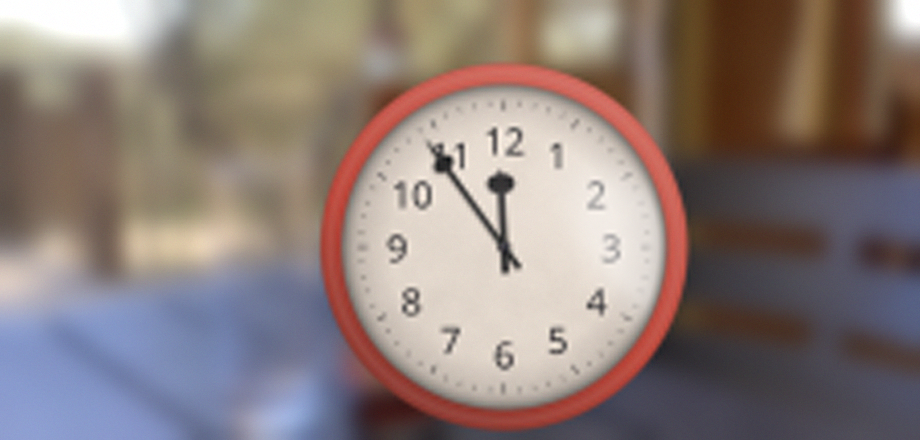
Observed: 11.54
